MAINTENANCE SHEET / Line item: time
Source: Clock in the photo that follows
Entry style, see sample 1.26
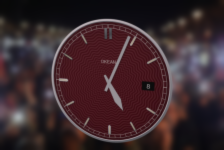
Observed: 5.04
